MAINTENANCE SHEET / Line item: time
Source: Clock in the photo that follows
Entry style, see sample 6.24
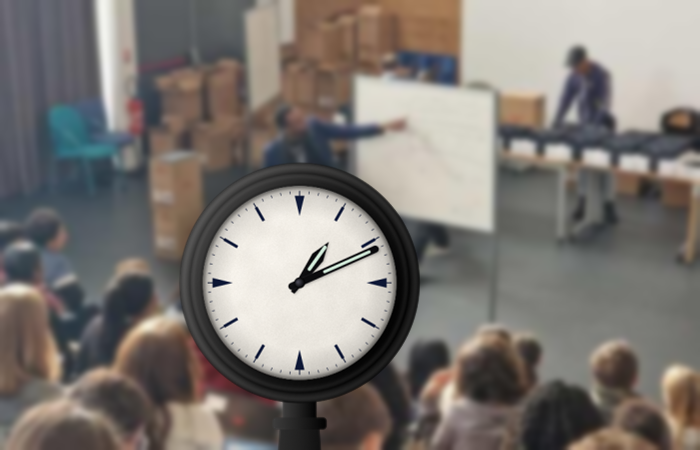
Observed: 1.11
